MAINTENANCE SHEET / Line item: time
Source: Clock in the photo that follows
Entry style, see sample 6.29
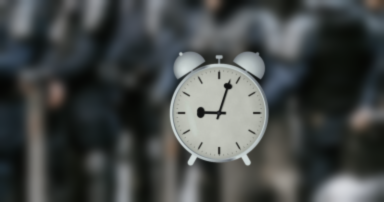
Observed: 9.03
